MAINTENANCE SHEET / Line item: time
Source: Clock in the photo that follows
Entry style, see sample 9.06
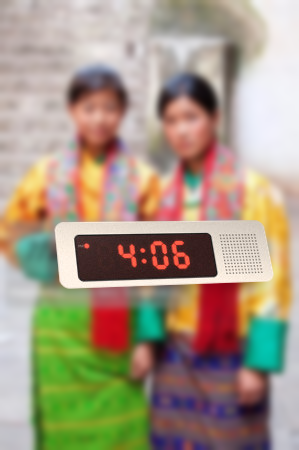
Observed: 4.06
